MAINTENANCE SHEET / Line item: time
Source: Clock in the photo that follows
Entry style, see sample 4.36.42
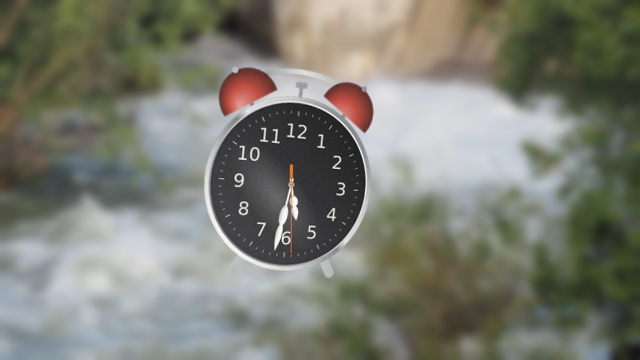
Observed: 5.31.29
